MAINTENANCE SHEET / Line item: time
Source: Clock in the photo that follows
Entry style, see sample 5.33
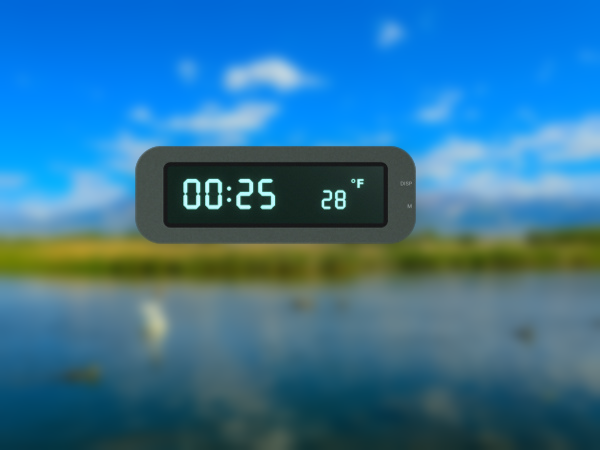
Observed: 0.25
